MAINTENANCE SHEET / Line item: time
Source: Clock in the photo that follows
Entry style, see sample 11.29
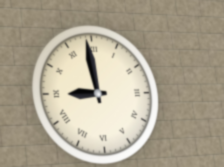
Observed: 8.59
